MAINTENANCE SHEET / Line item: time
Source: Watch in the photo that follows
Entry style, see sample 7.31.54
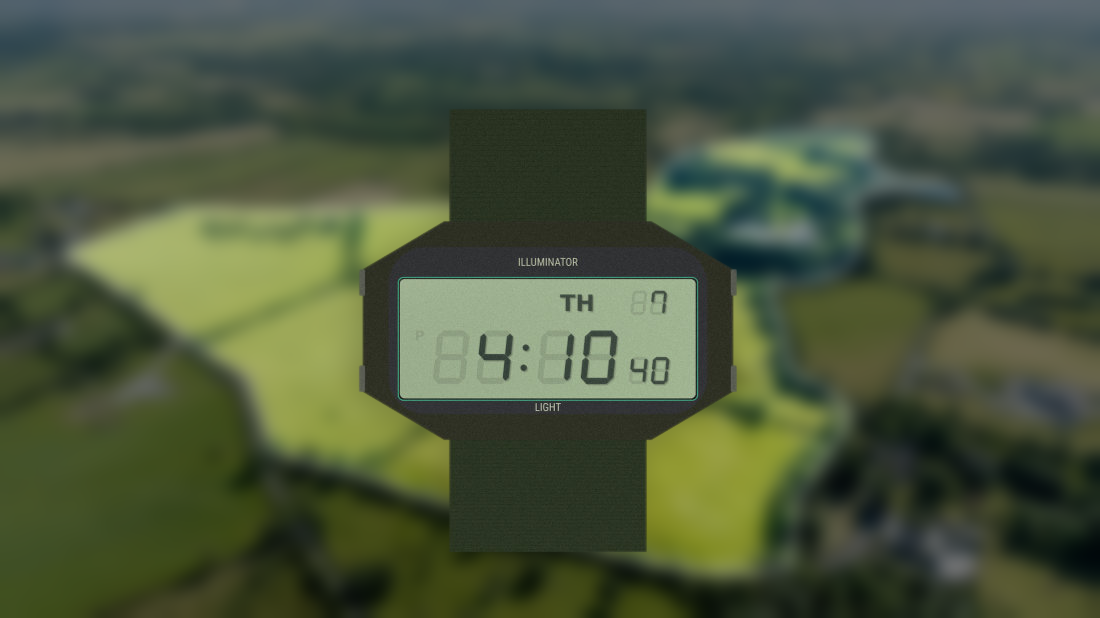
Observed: 4.10.40
